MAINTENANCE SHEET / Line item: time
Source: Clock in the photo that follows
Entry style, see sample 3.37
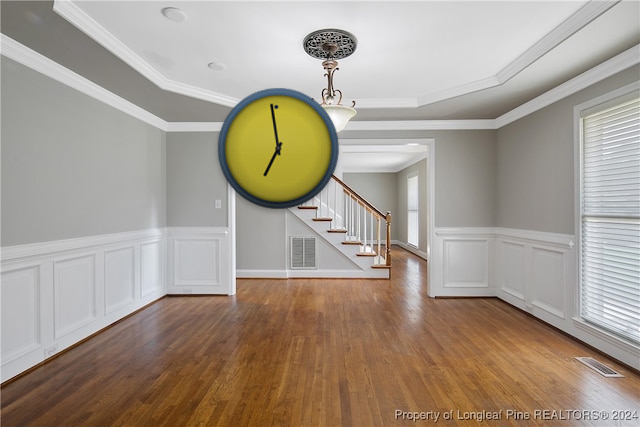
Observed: 6.59
